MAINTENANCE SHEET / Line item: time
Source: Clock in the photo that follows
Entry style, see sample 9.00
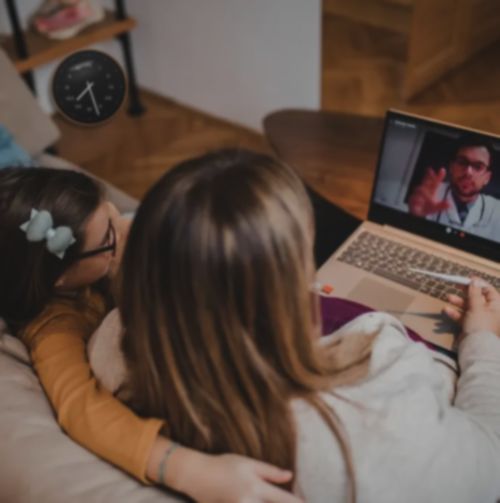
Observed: 7.27
